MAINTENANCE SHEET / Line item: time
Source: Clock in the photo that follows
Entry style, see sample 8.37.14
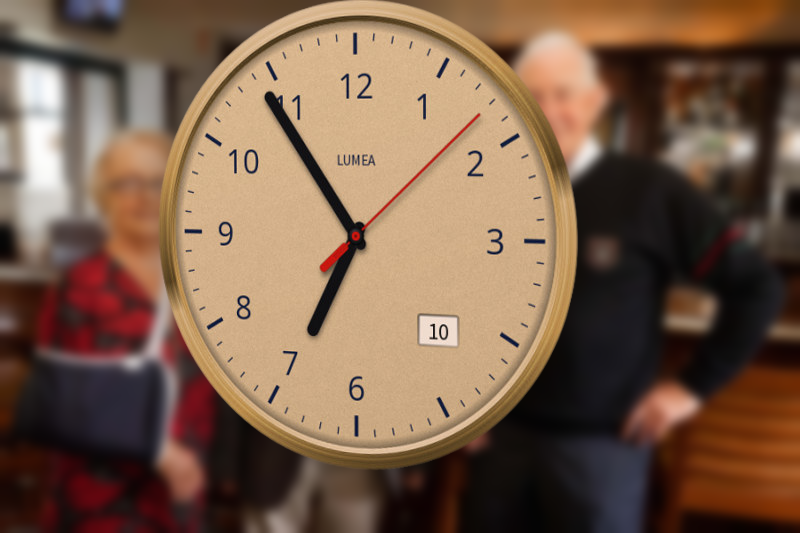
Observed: 6.54.08
